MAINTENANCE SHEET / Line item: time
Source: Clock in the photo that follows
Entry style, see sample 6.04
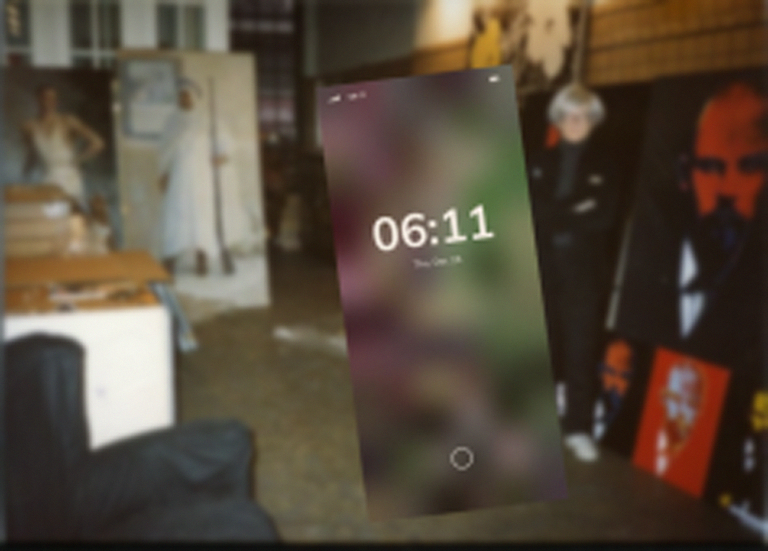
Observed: 6.11
